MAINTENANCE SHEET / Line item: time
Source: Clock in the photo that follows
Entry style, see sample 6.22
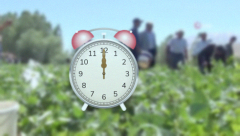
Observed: 12.00
